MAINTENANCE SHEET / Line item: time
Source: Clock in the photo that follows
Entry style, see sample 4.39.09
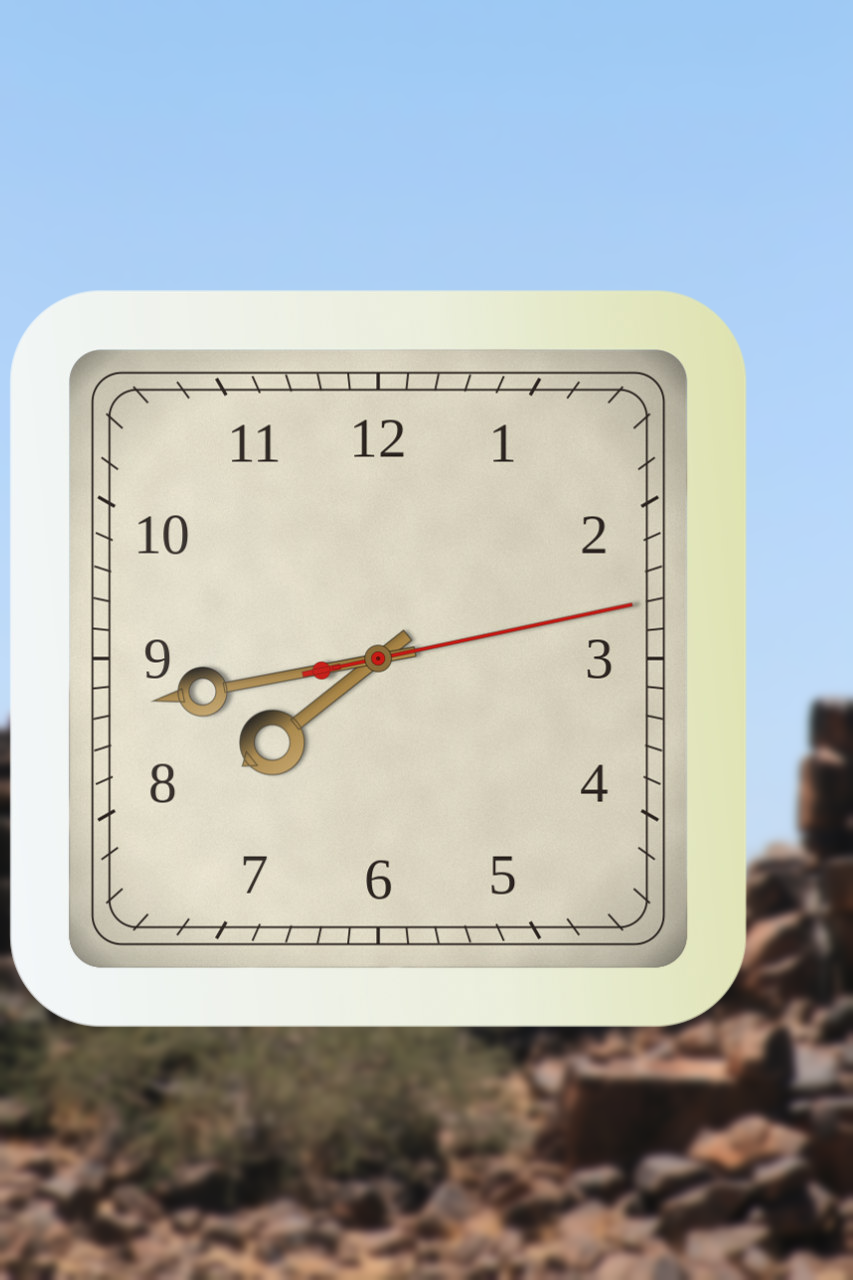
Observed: 7.43.13
